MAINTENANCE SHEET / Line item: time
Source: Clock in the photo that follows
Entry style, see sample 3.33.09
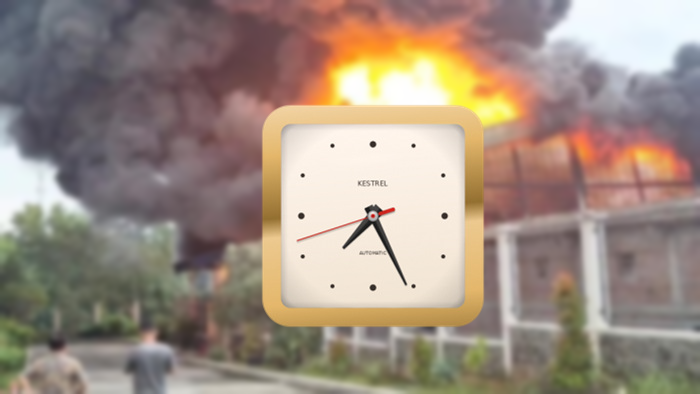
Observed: 7.25.42
